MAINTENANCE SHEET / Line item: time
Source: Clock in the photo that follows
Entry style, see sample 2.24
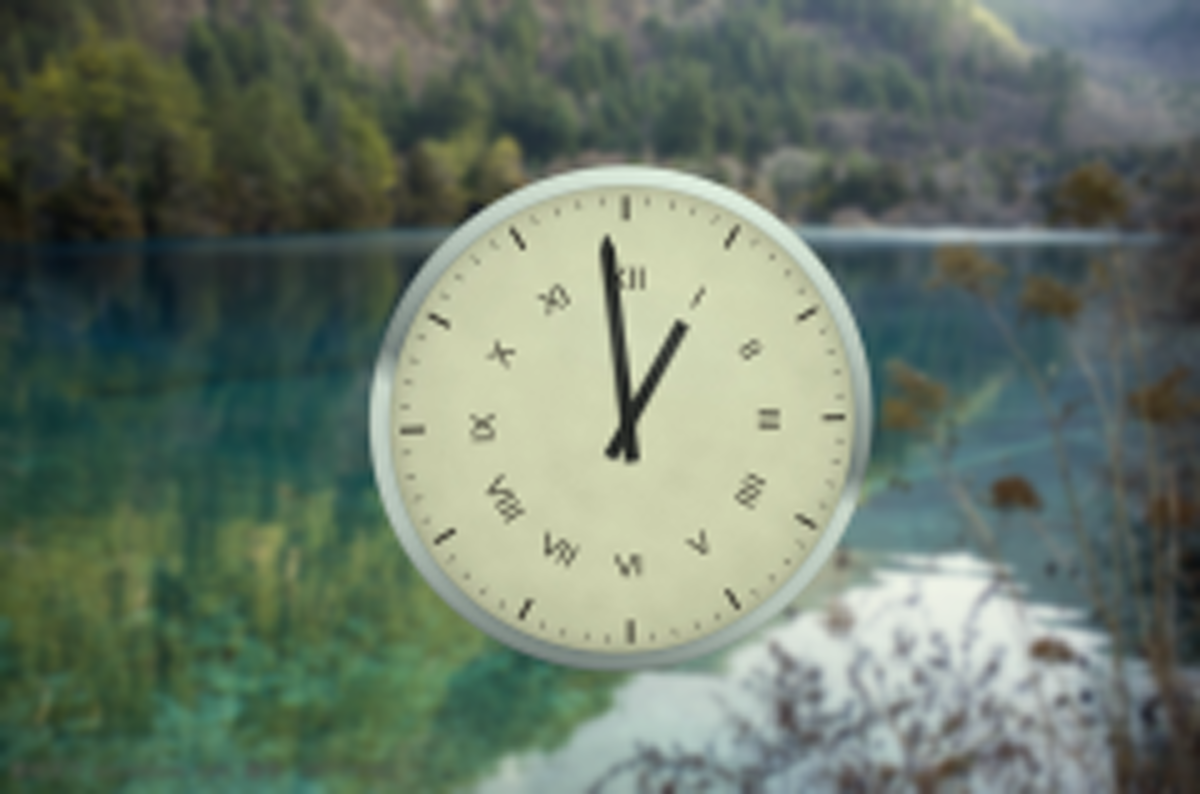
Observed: 12.59
